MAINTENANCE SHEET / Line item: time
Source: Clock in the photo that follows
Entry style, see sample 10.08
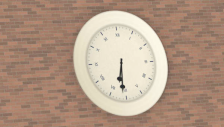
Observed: 6.31
